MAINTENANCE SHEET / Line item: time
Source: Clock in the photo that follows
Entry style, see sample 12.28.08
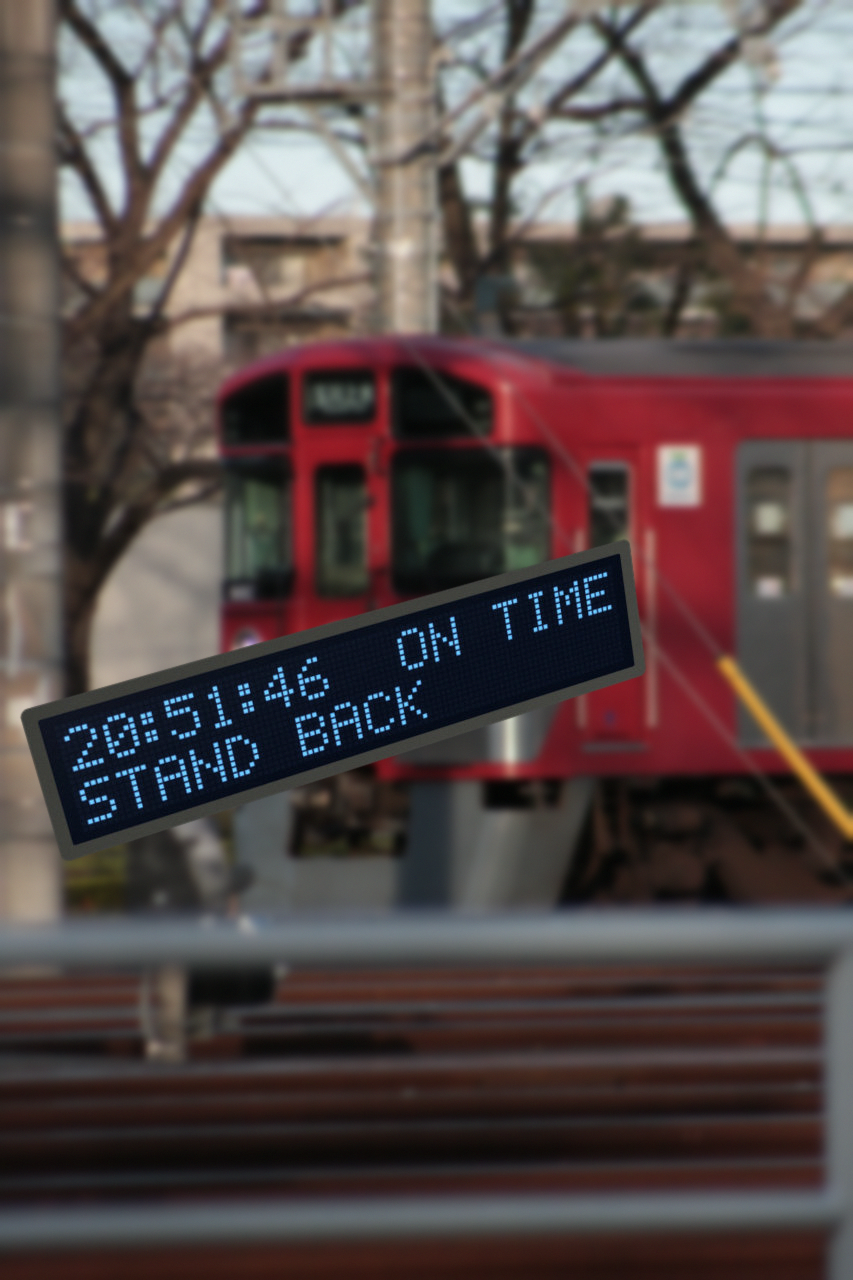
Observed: 20.51.46
